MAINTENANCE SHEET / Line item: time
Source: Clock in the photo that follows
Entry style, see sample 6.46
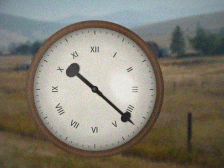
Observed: 10.22
